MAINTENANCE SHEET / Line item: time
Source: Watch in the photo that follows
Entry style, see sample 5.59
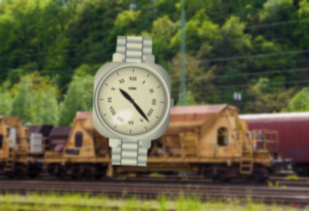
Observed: 10.23
